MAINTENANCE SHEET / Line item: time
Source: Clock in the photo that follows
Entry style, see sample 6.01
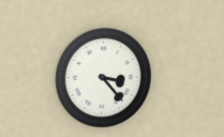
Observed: 3.23
